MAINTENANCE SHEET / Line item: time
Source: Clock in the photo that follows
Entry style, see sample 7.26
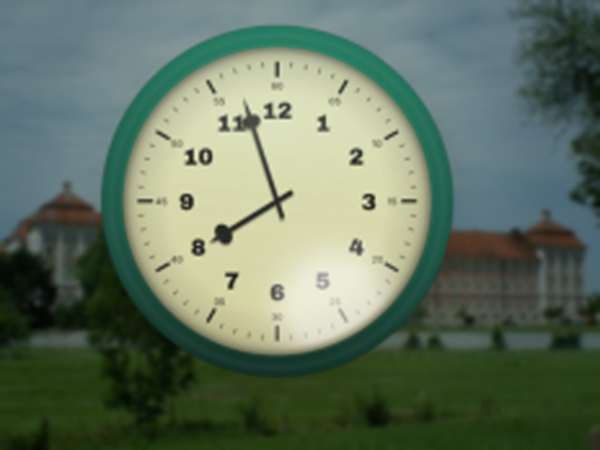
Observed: 7.57
